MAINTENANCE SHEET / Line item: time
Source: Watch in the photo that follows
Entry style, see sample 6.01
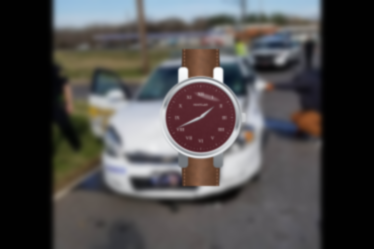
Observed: 1.41
